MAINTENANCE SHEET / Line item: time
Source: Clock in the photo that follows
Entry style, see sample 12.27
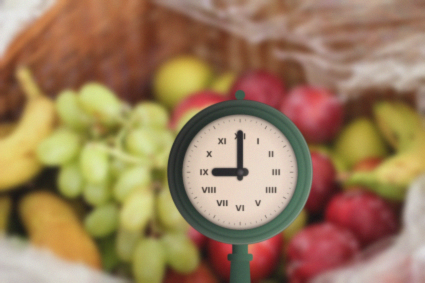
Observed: 9.00
